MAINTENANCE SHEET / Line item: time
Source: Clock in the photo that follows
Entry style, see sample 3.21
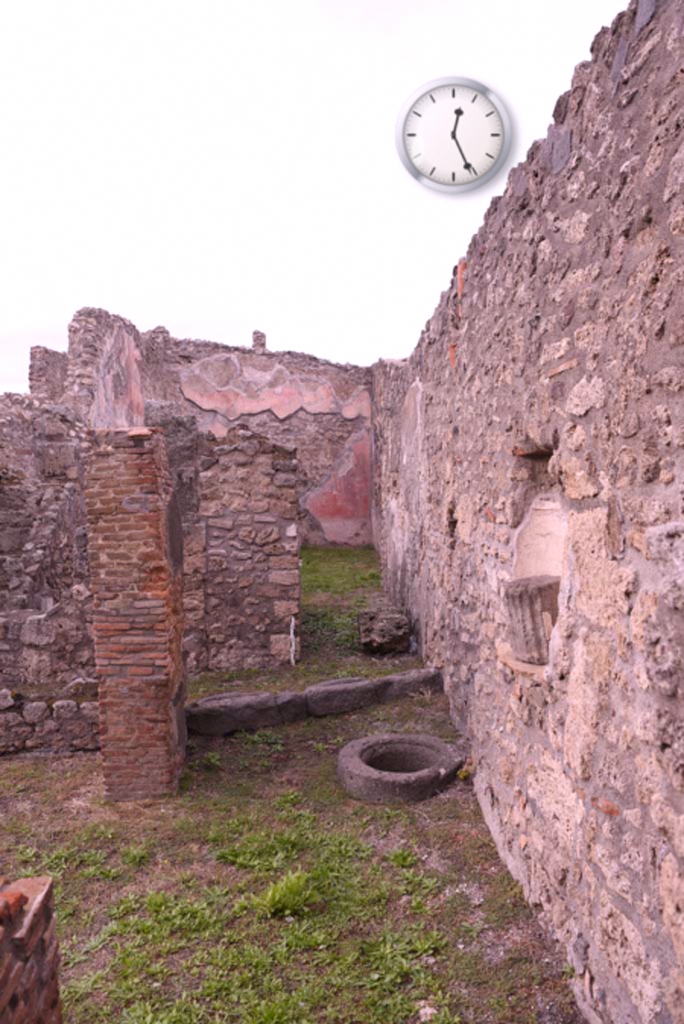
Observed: 12.26
